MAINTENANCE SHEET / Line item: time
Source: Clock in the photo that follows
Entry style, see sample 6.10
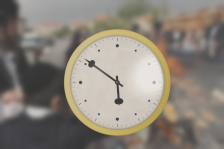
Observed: 5.51
